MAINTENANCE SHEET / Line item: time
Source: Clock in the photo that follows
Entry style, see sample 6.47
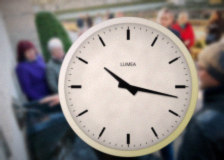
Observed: 10.17
